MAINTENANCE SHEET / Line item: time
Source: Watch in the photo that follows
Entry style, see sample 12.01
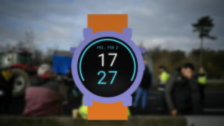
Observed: 17.27
